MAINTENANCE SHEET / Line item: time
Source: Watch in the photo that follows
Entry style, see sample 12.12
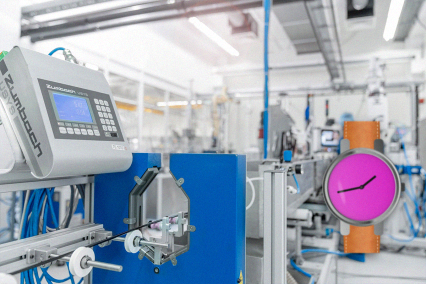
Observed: 1.43
